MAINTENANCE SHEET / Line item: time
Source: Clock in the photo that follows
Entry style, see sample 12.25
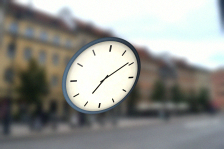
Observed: 7.09
